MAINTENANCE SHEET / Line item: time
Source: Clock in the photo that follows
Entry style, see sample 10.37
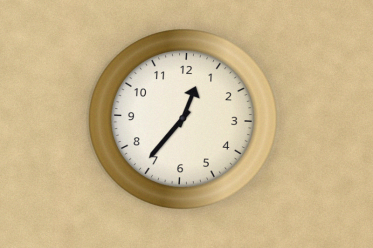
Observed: 12.36
